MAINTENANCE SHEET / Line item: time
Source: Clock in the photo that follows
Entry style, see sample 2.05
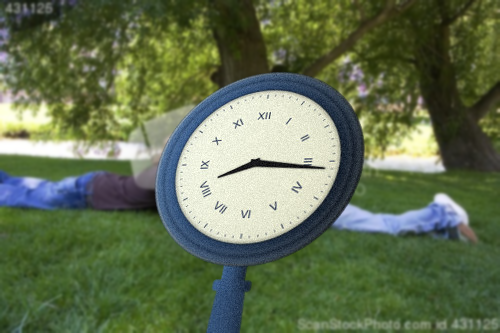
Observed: 8.16
